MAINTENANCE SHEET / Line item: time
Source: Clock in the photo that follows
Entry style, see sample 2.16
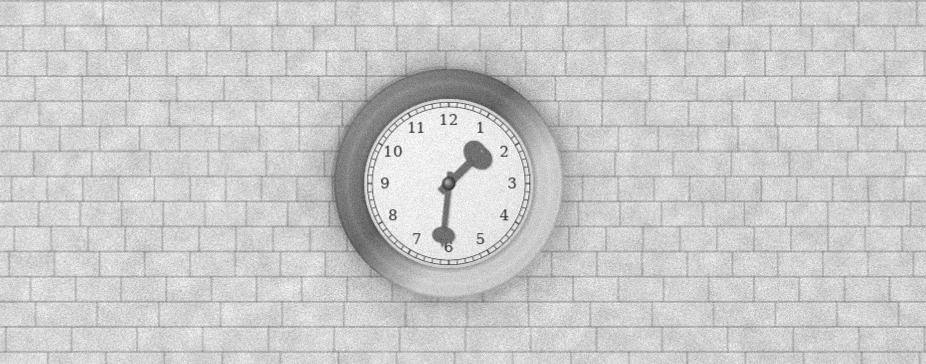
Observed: 1.31
